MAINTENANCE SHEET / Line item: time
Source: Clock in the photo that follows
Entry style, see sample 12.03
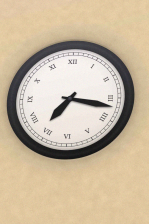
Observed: 7.17
